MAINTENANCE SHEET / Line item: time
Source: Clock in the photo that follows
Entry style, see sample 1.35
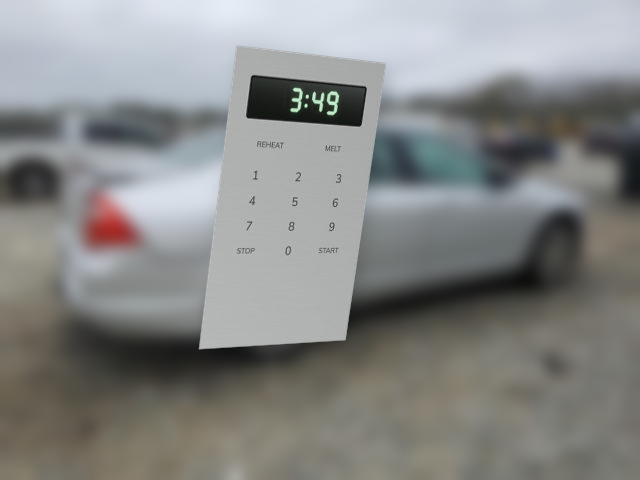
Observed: 3.49
